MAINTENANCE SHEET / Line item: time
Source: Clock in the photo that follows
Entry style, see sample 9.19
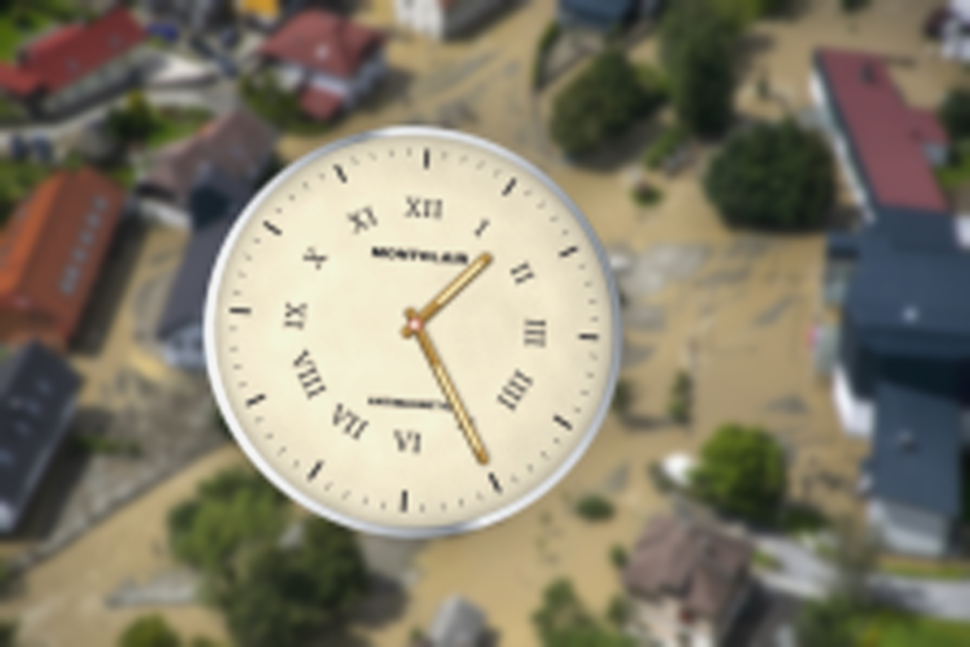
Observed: 1.25
